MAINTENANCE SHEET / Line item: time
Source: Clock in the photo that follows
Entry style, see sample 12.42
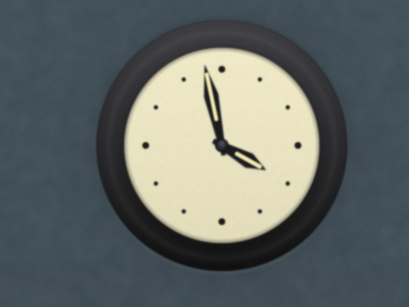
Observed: 3.58
